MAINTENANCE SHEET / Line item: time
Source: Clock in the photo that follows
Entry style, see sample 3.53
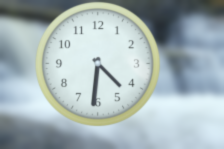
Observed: 4.31
